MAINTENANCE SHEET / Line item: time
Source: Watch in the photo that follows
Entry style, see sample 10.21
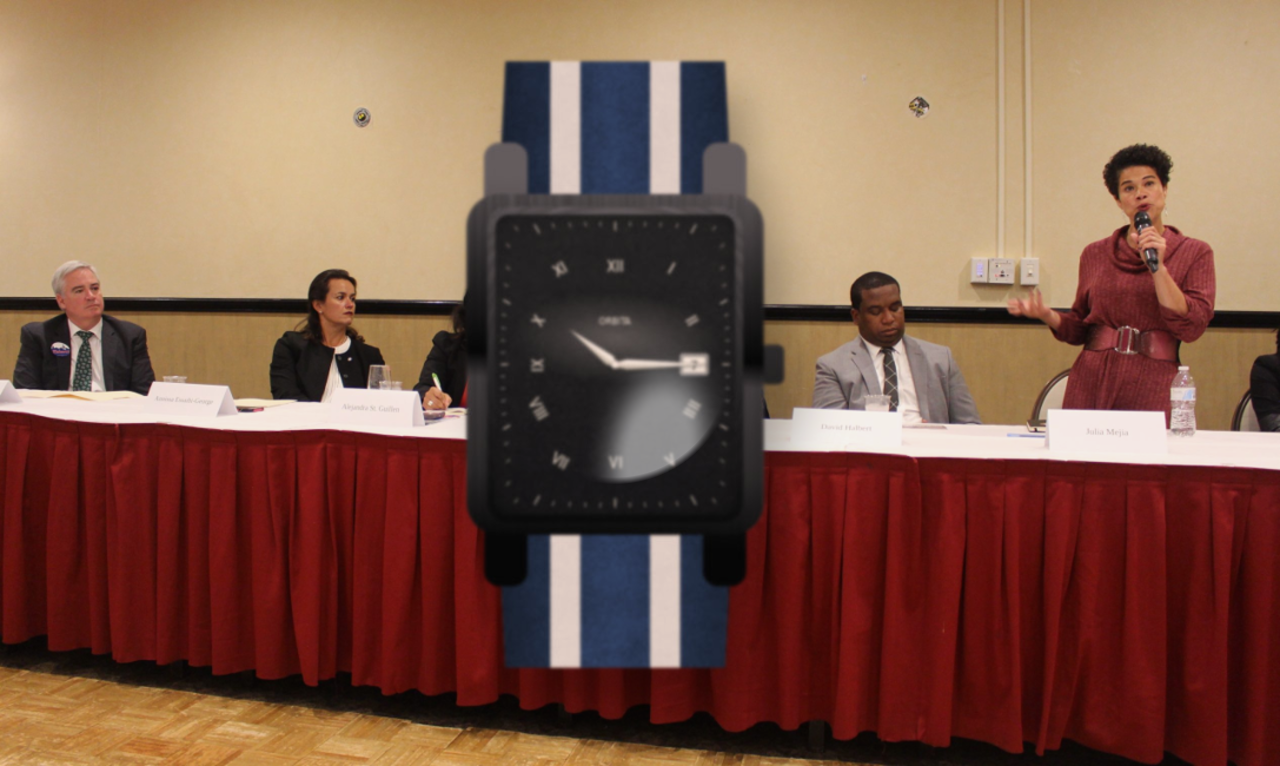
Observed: 10.15
